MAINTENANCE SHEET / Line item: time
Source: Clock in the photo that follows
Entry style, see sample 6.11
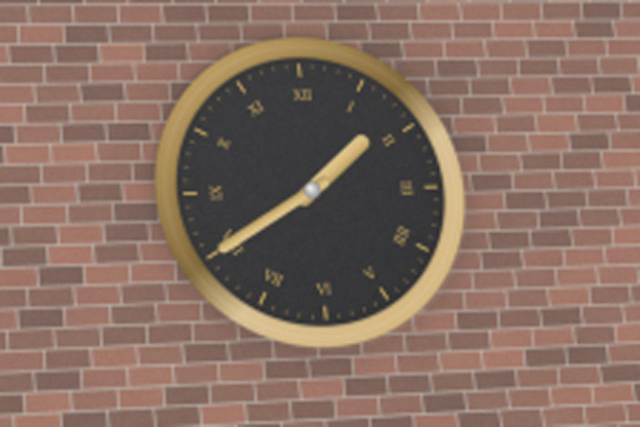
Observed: 1.40
